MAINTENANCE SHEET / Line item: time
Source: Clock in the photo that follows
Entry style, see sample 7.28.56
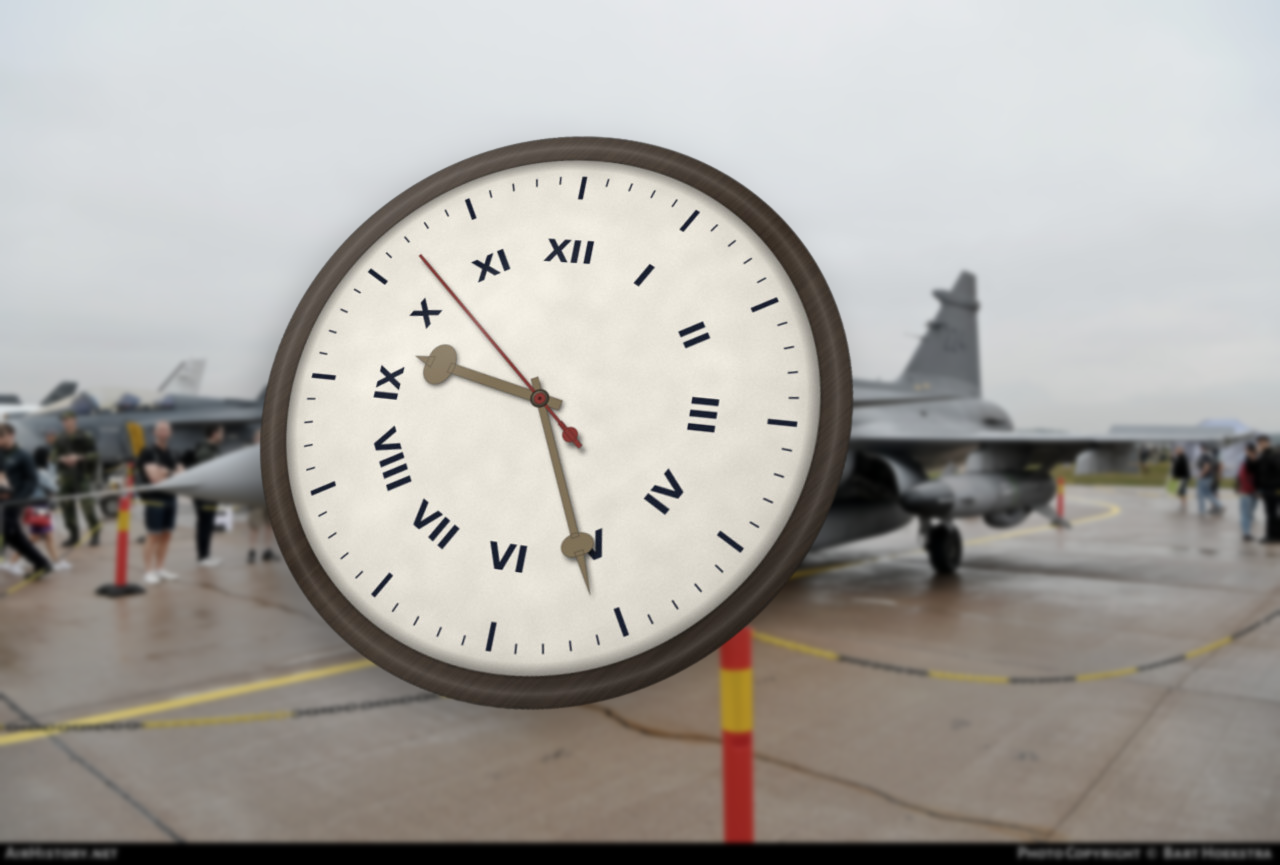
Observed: 9.25.52
